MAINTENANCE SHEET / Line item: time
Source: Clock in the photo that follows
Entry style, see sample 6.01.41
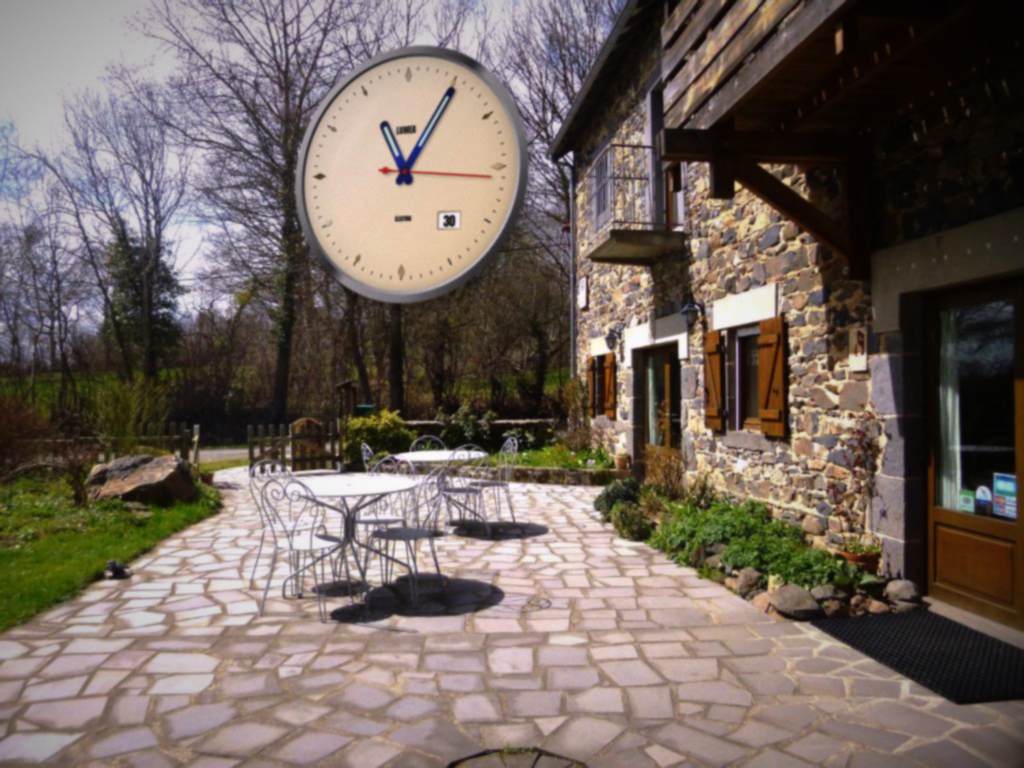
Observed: 11.05.16
